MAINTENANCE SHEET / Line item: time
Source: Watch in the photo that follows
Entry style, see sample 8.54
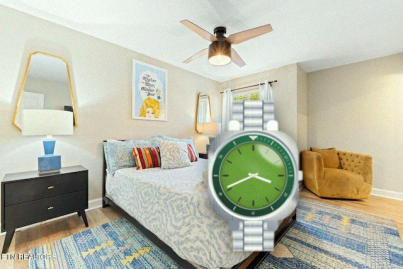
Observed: 3.41
